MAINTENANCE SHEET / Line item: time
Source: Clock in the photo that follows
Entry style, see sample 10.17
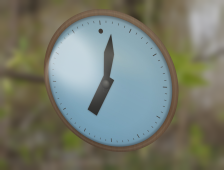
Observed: 7.02
